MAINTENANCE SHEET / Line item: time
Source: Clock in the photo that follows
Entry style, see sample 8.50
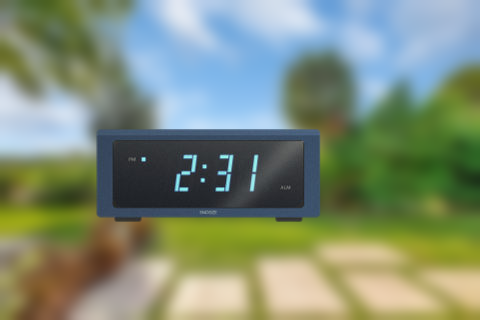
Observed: 2.31
